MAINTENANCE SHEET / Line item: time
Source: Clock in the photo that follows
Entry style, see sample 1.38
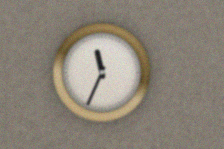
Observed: 11.34
